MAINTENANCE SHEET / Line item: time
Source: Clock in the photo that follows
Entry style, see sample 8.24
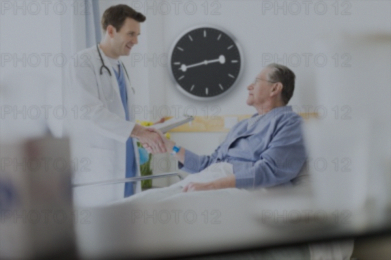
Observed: 2.43
